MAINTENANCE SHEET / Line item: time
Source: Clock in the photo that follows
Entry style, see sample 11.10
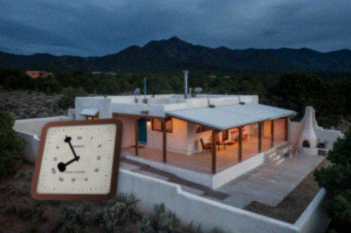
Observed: 7.55
